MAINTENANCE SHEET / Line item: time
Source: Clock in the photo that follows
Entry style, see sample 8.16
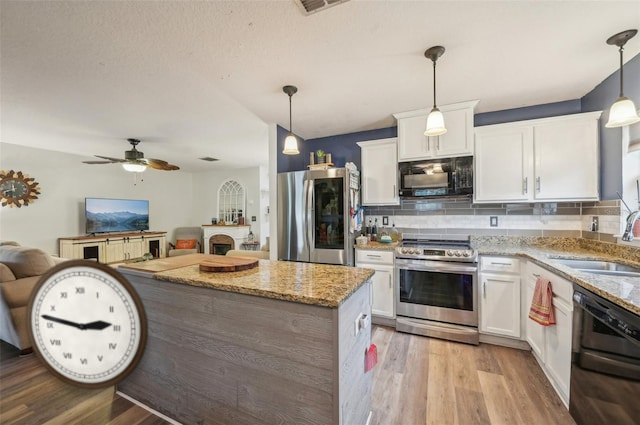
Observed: 2.47
